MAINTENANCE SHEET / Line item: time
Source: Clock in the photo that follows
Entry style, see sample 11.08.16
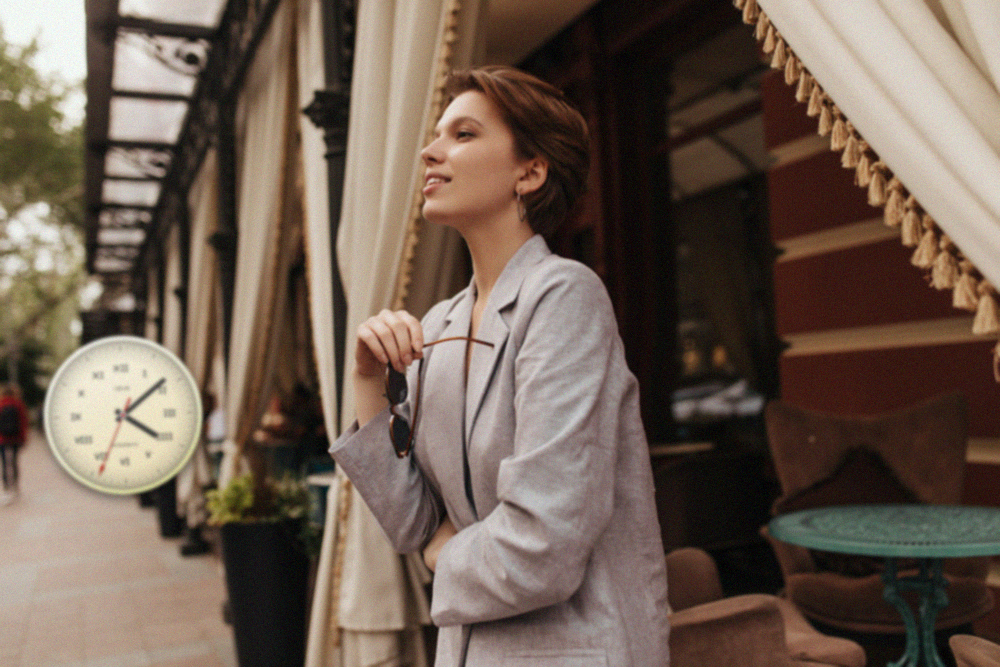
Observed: 4.08.34
